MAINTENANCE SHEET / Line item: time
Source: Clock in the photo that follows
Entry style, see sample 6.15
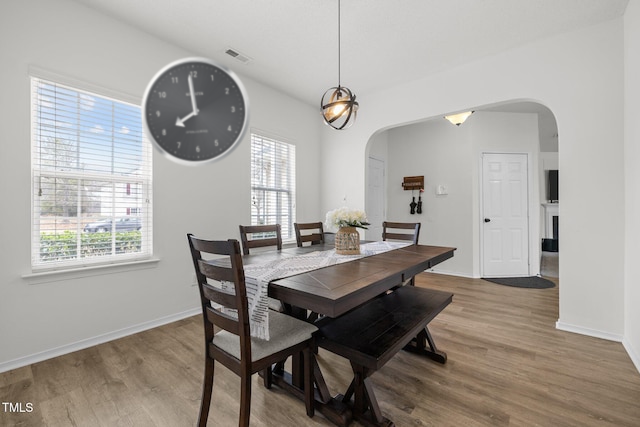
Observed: 7.59
